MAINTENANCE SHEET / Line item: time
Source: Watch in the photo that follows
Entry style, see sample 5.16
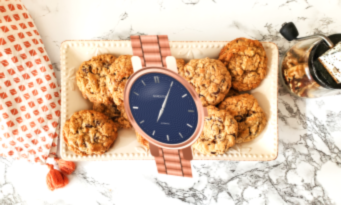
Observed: 7.05
